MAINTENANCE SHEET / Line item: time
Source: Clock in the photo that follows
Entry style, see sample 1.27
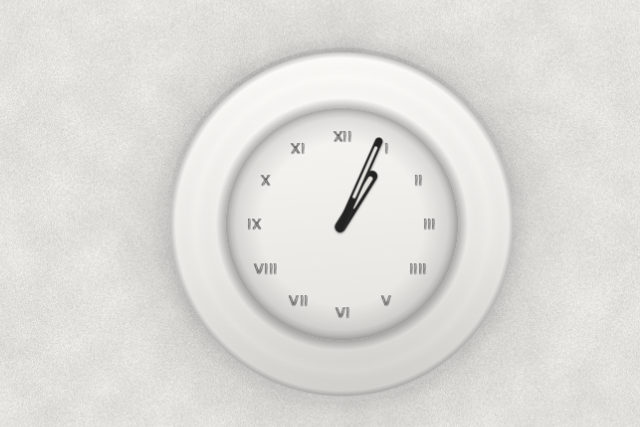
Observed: 1.04
